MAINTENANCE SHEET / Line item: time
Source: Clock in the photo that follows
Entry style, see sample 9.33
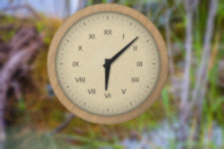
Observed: 6.08
